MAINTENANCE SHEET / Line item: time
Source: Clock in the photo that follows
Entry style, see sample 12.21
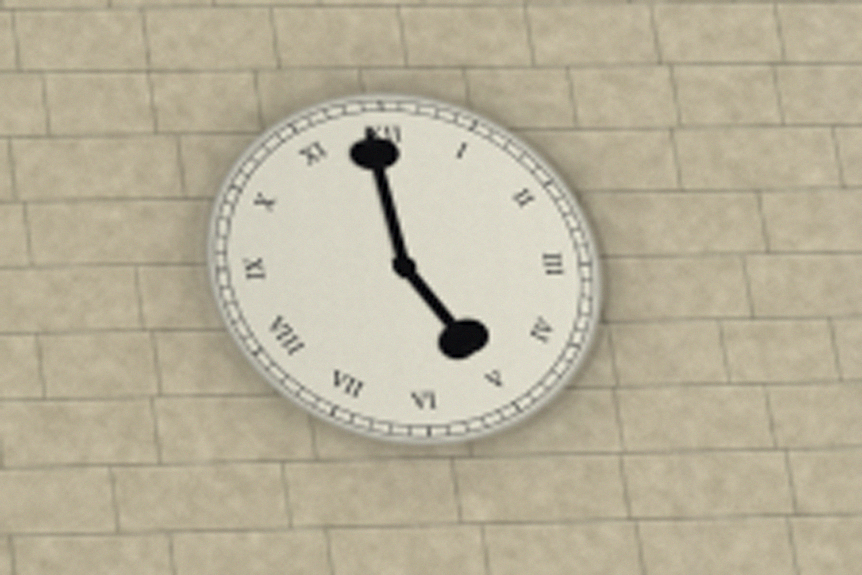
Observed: 4.59
